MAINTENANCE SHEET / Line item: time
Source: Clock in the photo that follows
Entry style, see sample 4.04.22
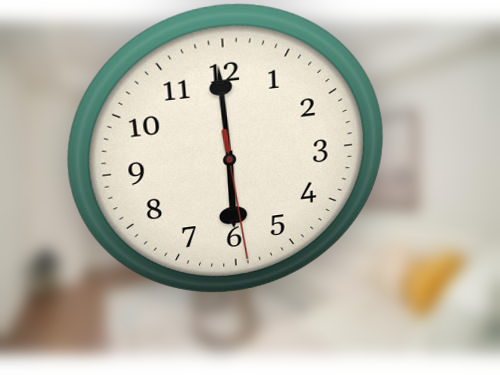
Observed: 5.59.29
